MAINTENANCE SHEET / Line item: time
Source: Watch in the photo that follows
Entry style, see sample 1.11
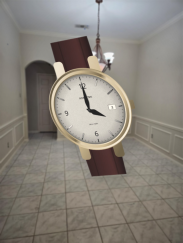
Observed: 4.00
